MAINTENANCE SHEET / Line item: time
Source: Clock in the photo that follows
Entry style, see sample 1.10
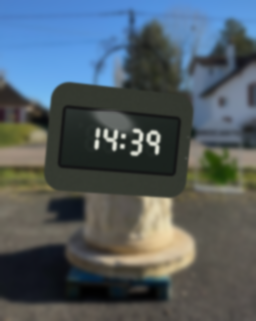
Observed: 14.39
